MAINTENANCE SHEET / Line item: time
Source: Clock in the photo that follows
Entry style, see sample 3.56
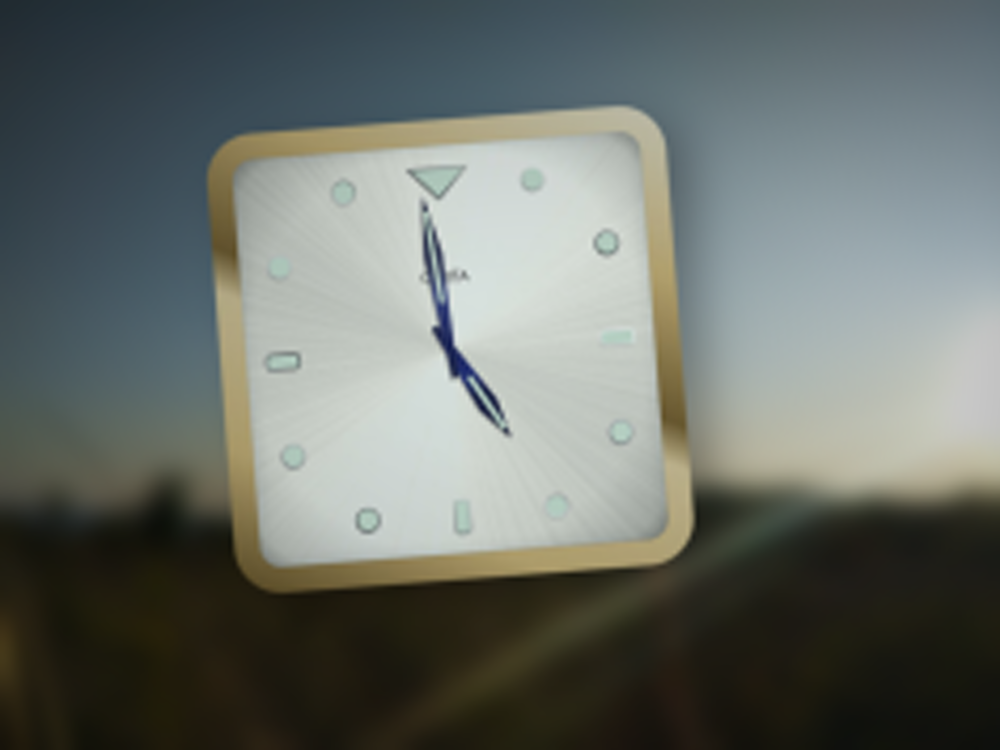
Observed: 4.59
